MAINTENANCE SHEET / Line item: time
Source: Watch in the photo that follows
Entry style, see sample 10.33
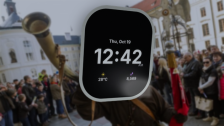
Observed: 12.42
